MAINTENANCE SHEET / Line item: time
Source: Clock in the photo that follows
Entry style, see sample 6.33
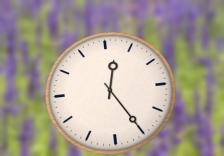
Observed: 12.25
